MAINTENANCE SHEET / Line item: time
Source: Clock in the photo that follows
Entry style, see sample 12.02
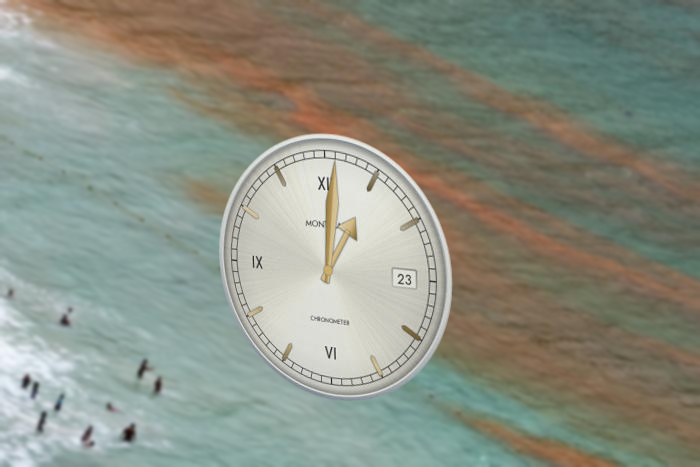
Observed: 1.01
